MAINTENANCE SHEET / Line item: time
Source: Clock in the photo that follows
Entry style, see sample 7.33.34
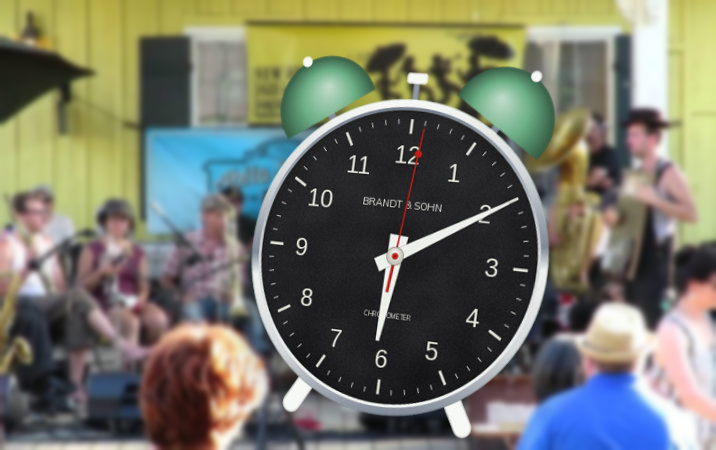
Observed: 6.10.01
